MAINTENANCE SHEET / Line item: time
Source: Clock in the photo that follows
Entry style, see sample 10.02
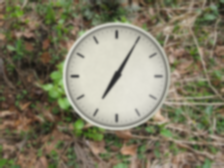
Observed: 7.05
